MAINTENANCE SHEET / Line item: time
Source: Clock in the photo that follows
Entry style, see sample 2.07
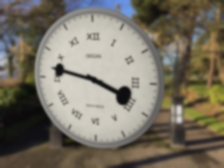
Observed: 3.47
